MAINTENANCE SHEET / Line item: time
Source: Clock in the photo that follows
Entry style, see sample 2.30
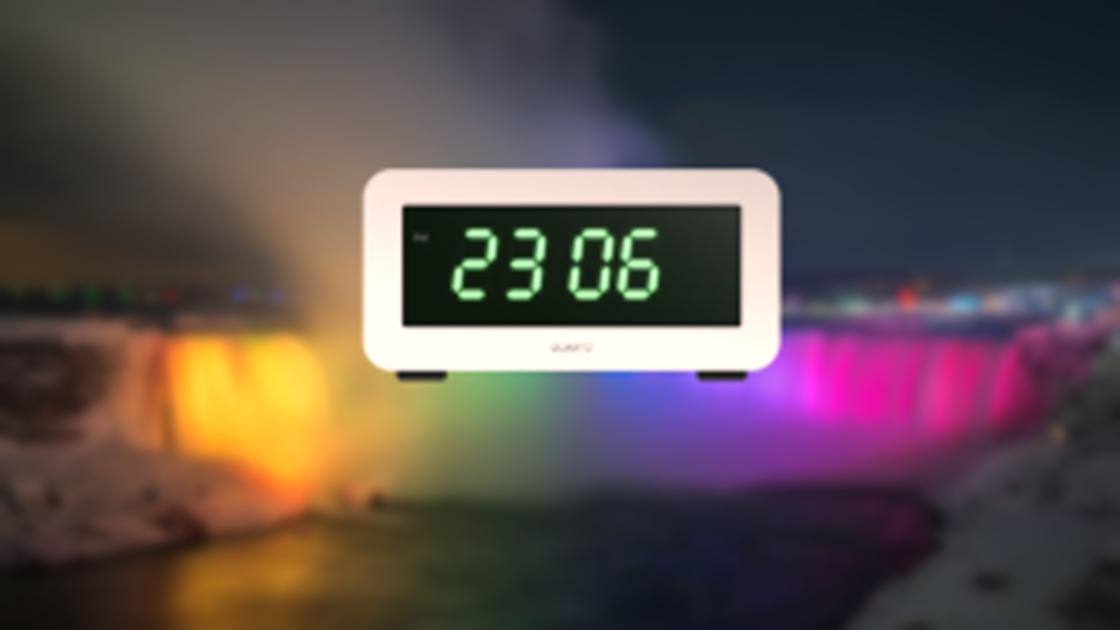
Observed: 23.06
